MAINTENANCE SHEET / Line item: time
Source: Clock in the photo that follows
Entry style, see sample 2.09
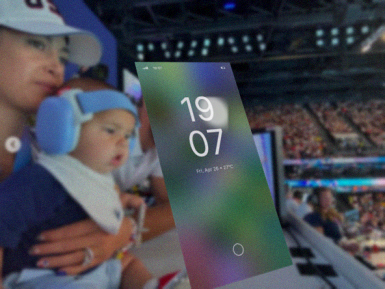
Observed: 19.07
